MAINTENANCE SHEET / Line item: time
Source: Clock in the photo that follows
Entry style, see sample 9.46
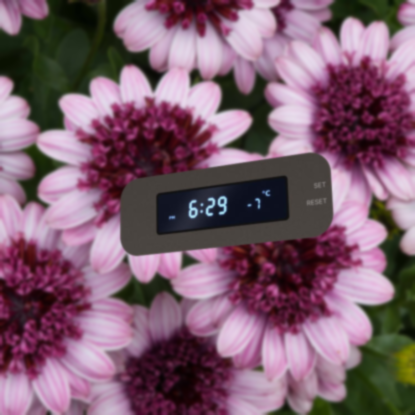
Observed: 6.29
